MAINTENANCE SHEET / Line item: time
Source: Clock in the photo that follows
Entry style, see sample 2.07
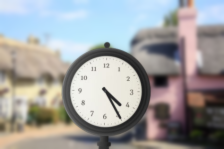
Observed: 4.25
